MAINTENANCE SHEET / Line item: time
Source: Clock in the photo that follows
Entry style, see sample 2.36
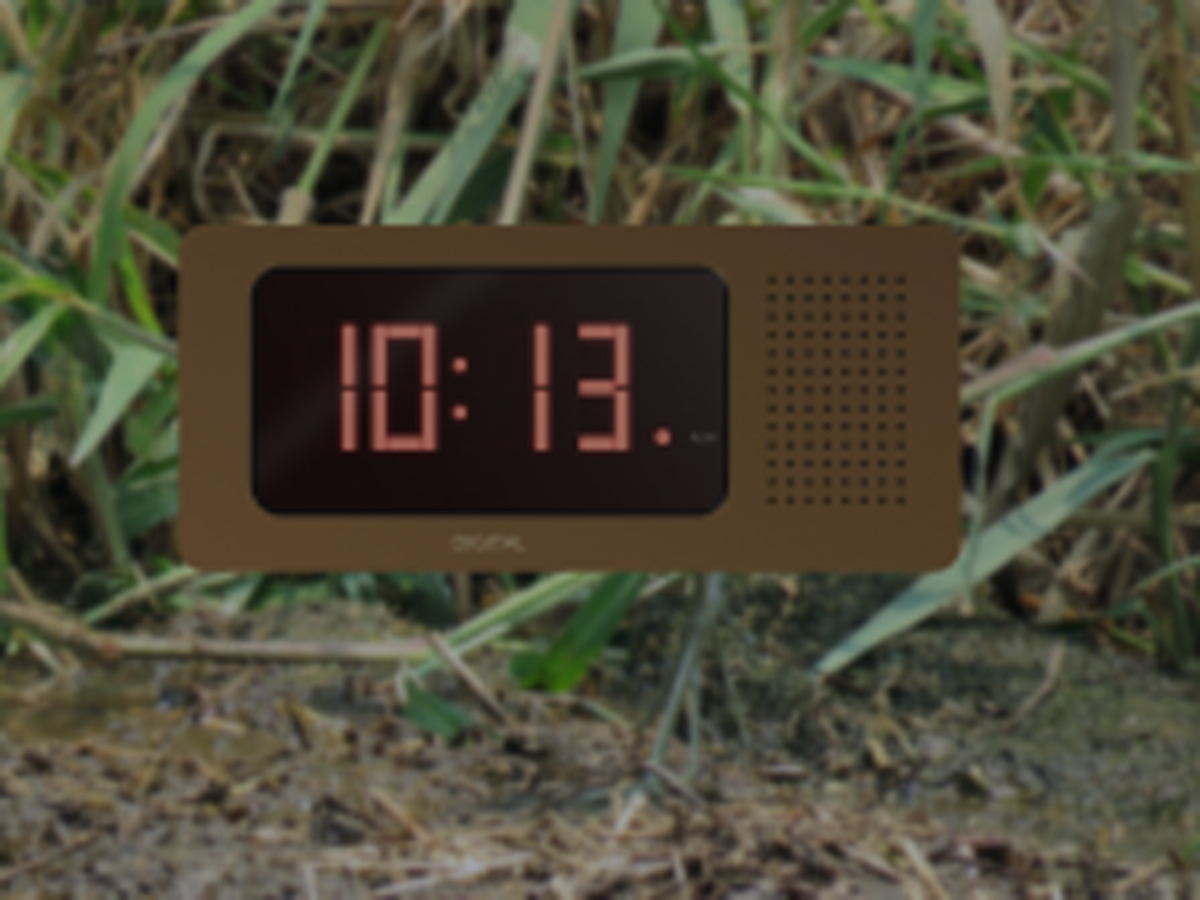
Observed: 10.13
